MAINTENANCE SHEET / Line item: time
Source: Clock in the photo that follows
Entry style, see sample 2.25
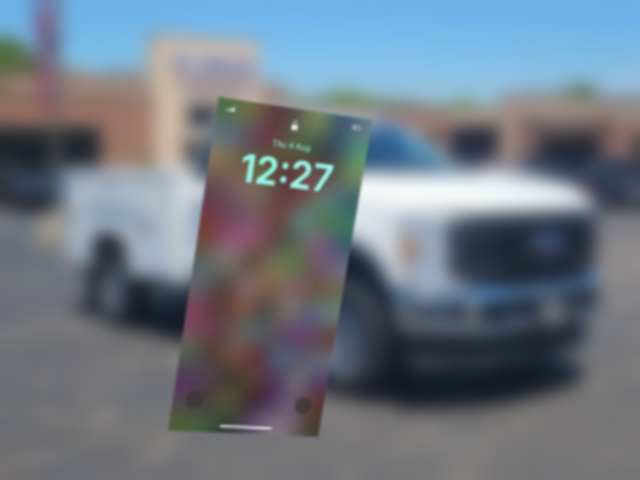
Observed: 12.27
